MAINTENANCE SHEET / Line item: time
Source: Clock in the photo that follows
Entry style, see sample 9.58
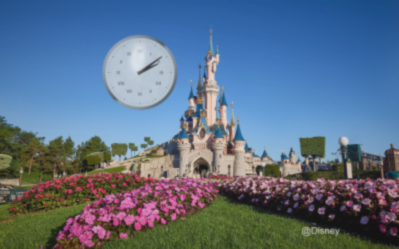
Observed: 2.09
